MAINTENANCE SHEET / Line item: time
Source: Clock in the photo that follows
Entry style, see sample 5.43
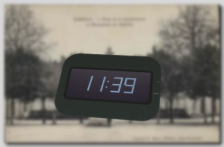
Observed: 11.39
